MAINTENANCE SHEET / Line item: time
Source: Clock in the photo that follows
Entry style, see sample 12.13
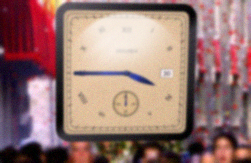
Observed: 3.45
